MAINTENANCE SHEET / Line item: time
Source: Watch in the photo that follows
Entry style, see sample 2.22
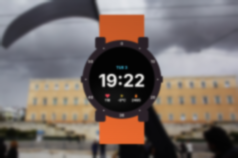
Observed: 19.22
